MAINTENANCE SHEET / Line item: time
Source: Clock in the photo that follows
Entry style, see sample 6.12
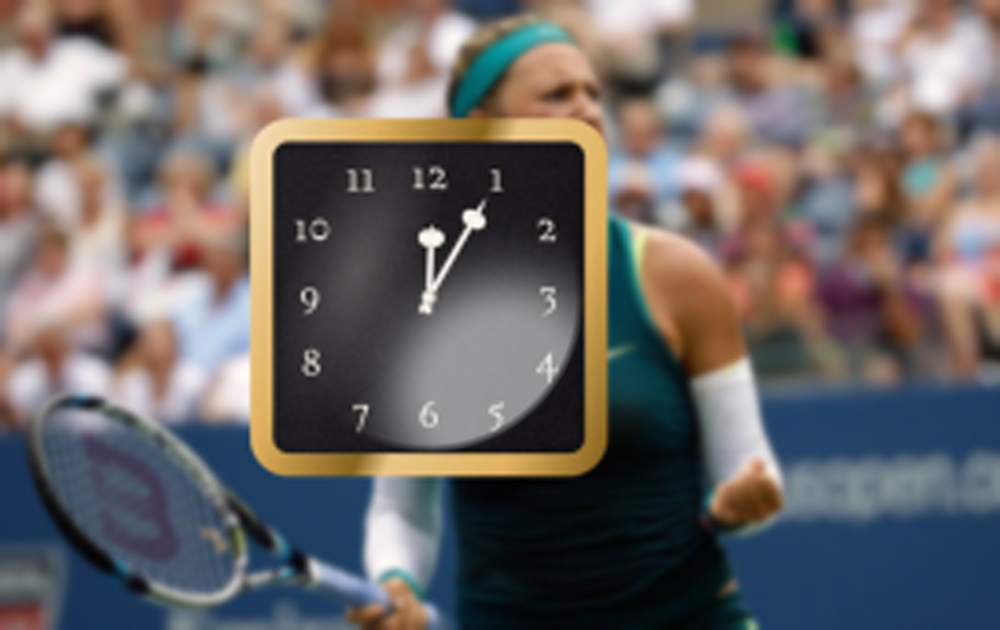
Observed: 12.05
